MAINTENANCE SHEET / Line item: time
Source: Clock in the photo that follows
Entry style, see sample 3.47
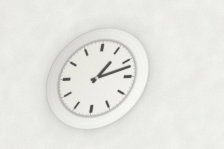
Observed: 1.12
